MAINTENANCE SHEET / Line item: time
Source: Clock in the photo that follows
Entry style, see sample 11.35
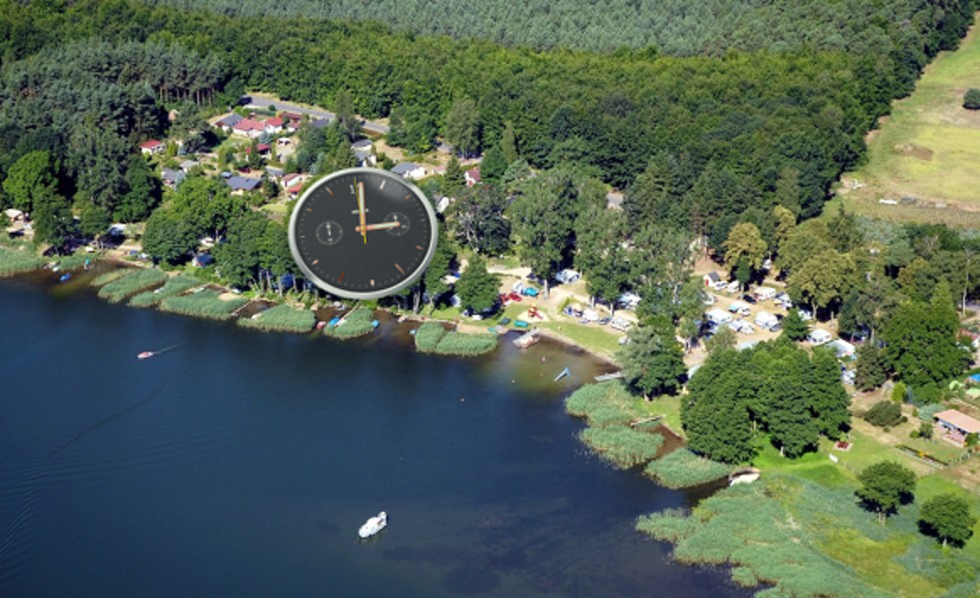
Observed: 3.01
